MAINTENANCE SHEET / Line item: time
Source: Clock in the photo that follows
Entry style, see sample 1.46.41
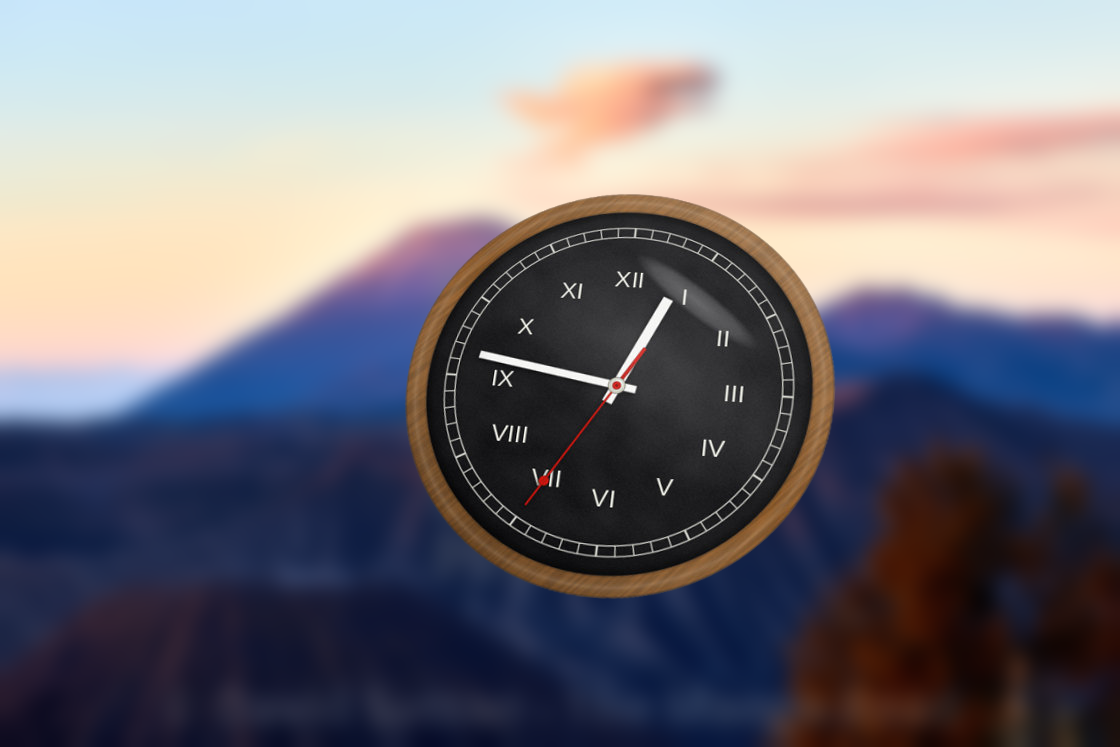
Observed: 12.46.35
